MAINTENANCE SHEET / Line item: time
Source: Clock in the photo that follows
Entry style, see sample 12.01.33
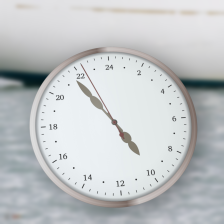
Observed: 9.53.56
